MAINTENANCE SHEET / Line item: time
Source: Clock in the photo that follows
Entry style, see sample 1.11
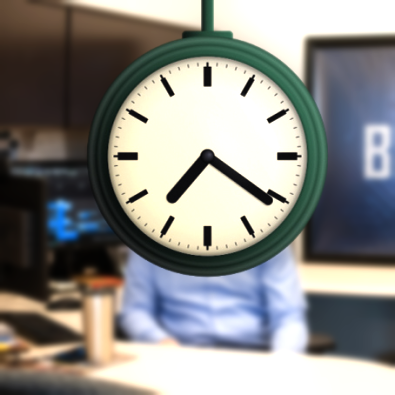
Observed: 7.21
